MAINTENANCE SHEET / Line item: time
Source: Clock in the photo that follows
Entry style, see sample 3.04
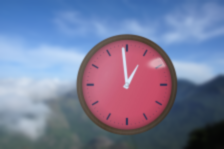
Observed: 12.59
